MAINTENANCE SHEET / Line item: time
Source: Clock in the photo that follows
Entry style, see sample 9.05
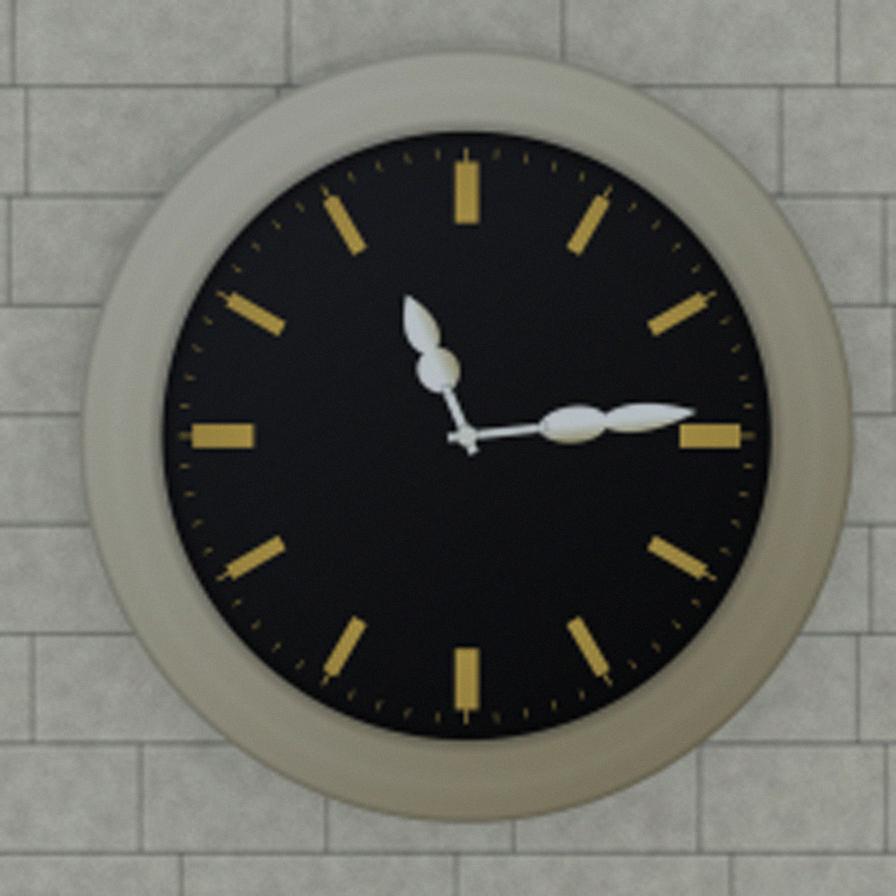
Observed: 11.14
